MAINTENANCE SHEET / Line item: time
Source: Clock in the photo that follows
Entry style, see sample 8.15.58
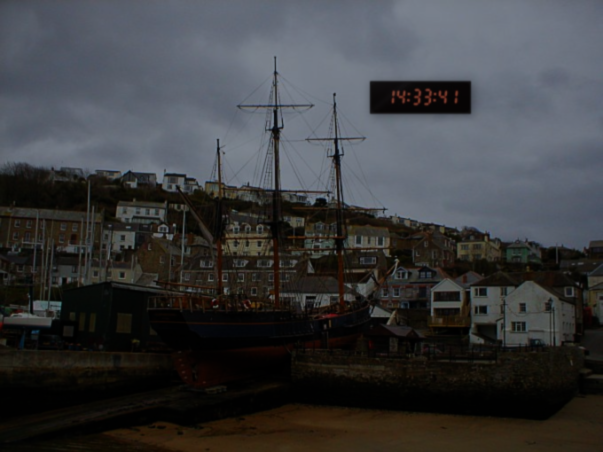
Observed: 14.33.41
